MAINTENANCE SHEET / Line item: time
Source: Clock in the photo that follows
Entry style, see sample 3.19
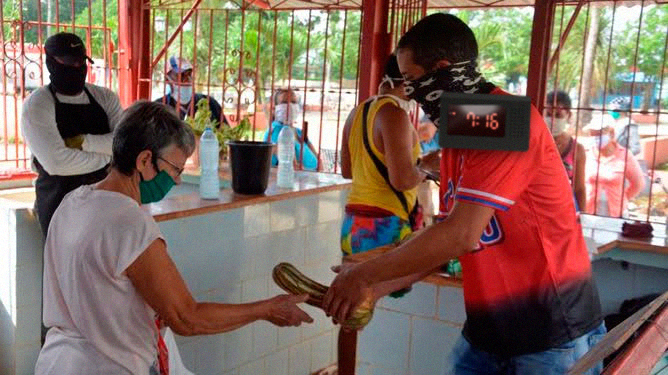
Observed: 7.16
